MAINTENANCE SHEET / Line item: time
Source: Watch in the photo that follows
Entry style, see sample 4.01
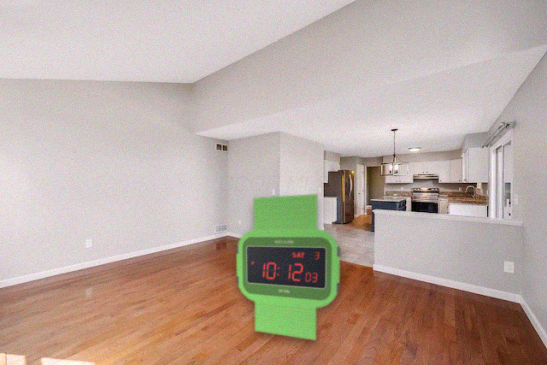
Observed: 10.12
